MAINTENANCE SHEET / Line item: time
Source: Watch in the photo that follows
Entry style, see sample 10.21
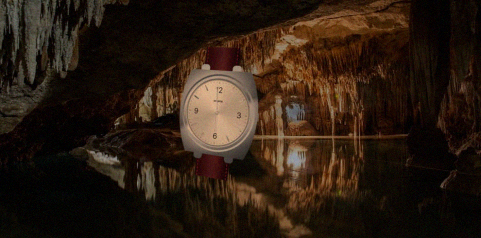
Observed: 5.59
